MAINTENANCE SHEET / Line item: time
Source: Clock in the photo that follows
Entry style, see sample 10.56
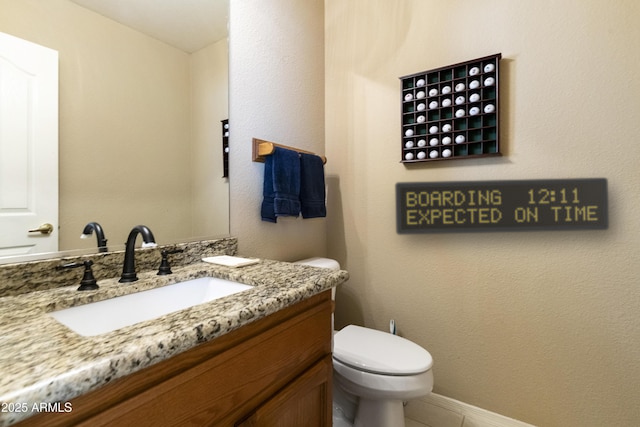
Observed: 12.11
